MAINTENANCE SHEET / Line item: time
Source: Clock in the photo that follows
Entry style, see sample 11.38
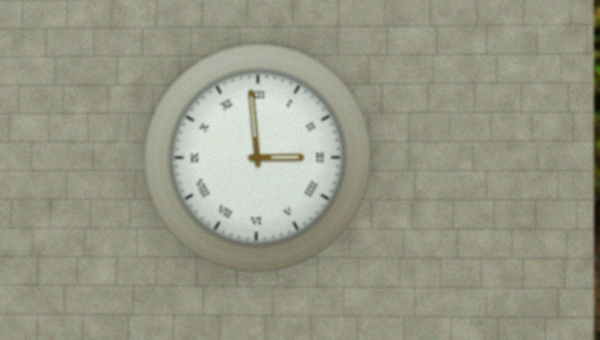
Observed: 2.59
